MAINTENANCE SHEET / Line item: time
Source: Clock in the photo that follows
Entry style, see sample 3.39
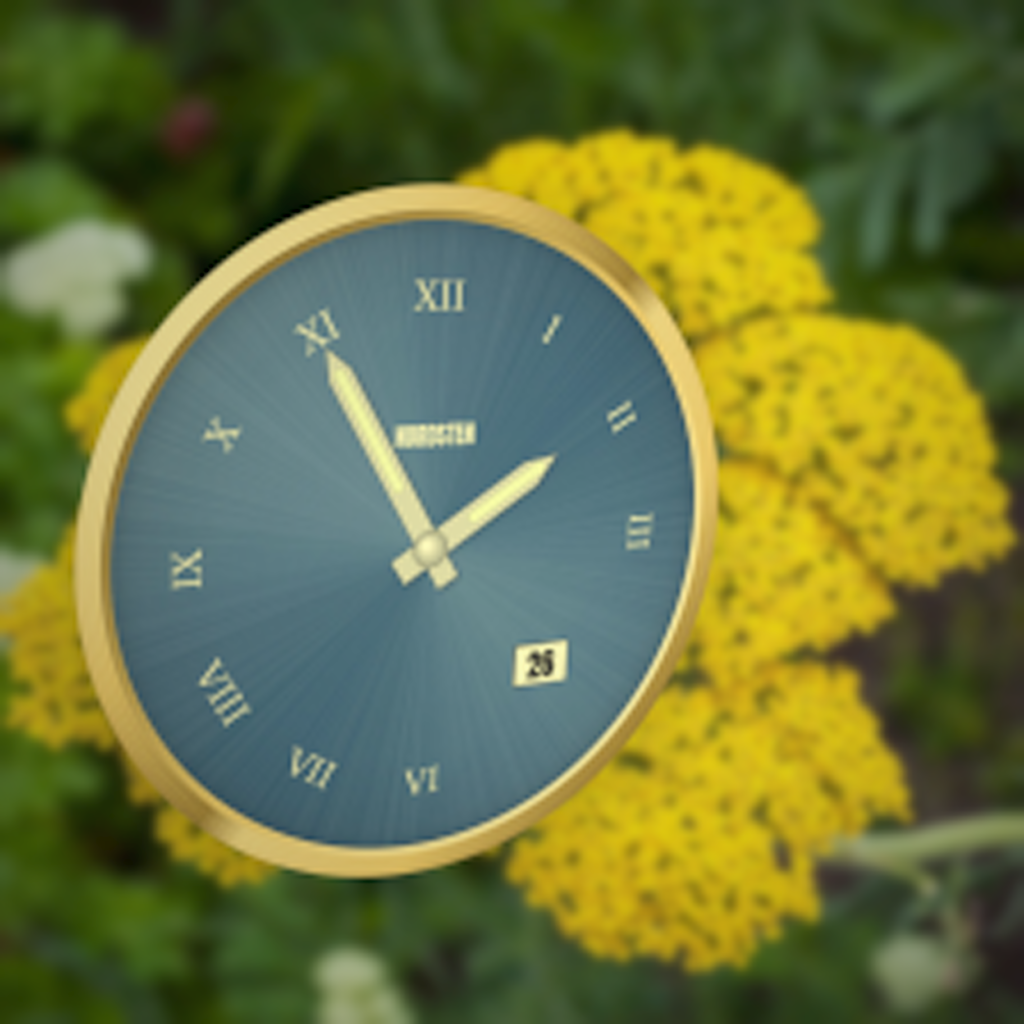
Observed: 1.55
